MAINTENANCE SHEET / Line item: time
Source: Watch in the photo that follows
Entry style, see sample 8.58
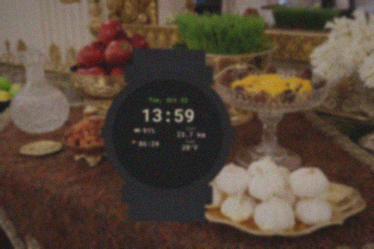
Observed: 13.59
